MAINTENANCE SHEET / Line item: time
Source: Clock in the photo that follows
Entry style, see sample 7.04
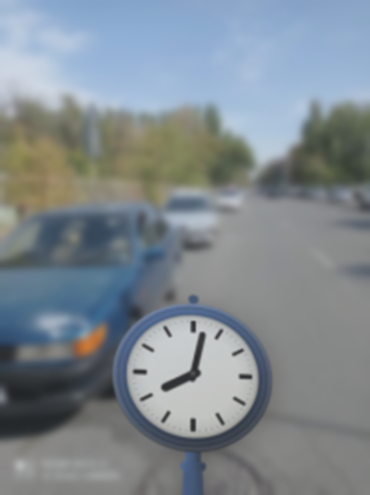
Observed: 8.02
